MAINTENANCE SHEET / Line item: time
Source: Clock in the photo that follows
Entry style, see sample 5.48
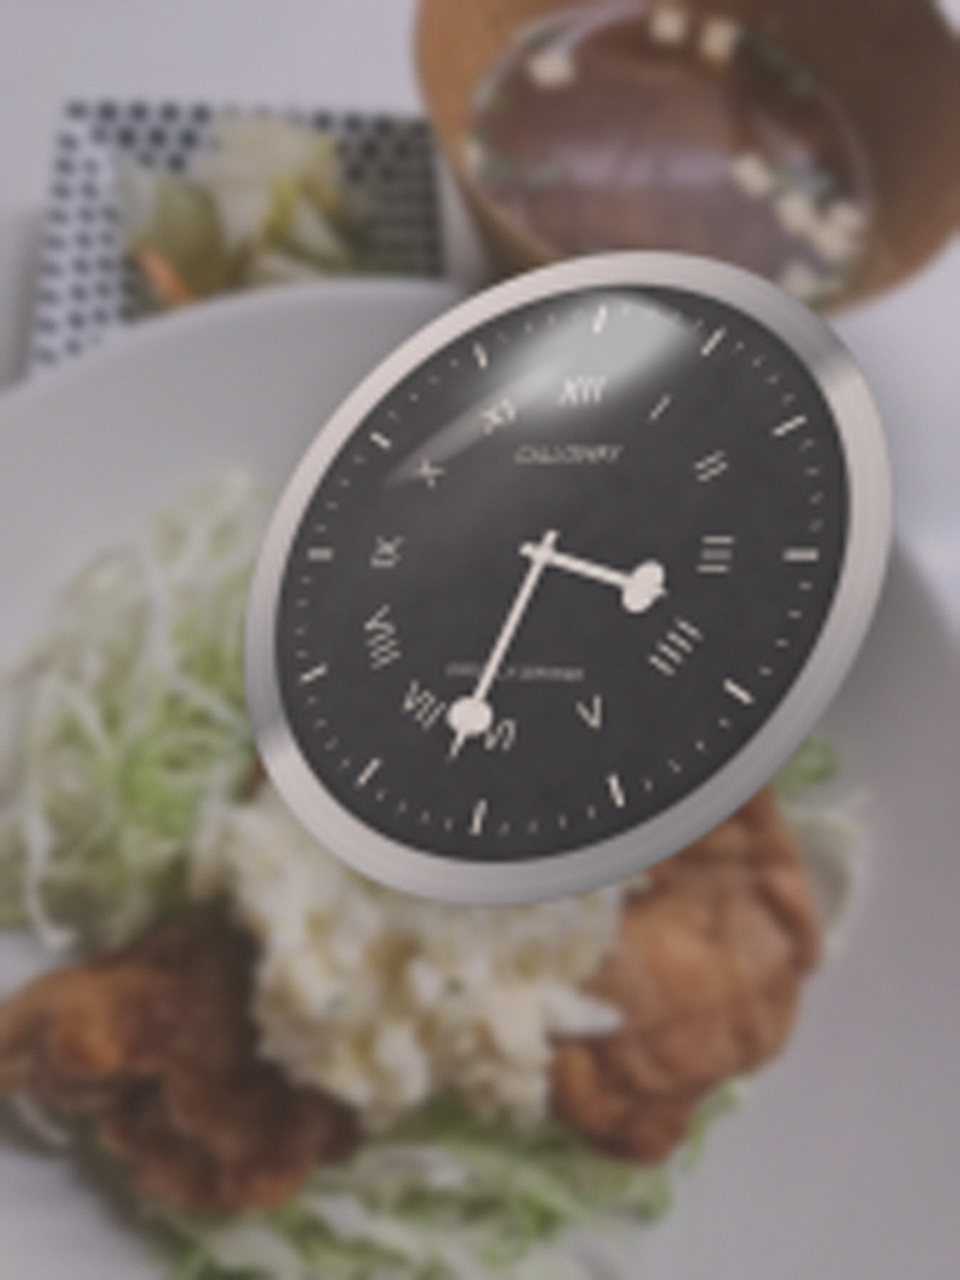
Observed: 3.32
